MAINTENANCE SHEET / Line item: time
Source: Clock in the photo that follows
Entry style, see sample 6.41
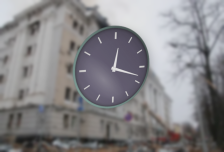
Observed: 12.18
